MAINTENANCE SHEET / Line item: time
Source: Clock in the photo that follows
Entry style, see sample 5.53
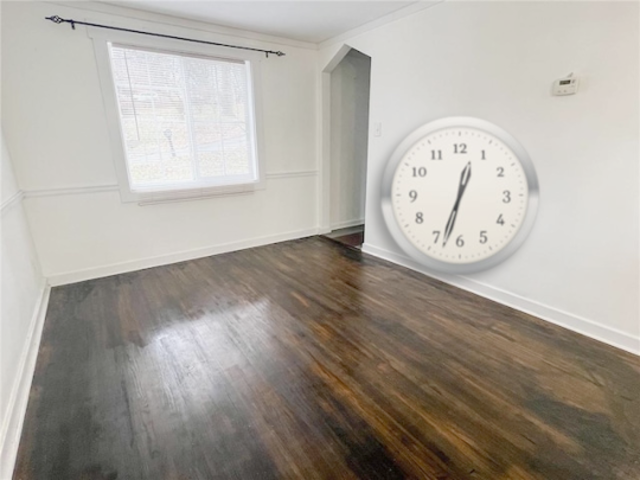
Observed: 12.33
